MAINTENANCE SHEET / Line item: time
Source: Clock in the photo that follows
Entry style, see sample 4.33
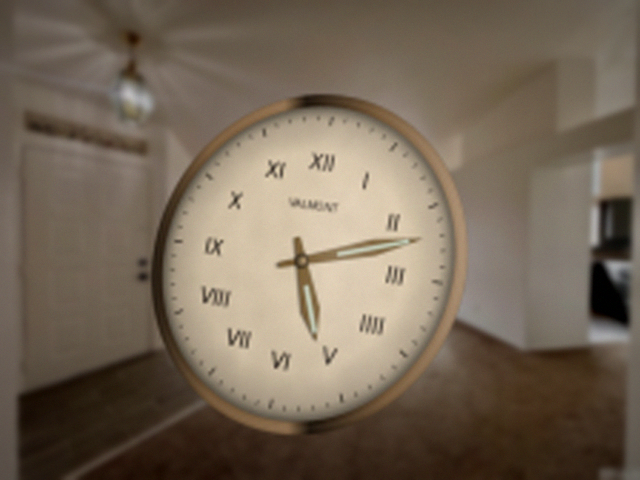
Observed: 5.12
